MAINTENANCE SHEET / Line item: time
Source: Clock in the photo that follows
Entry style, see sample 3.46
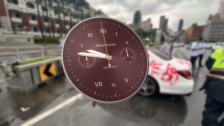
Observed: 9.47
